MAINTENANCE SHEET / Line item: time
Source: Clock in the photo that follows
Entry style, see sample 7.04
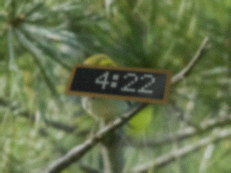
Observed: 4.22
